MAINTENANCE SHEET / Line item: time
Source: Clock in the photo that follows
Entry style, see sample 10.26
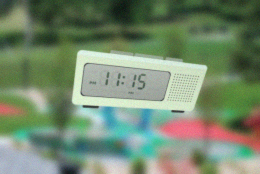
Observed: 11.15
